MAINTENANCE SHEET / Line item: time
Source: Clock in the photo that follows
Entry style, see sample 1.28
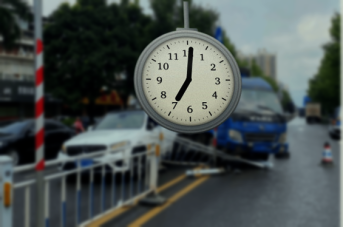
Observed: 7.01
